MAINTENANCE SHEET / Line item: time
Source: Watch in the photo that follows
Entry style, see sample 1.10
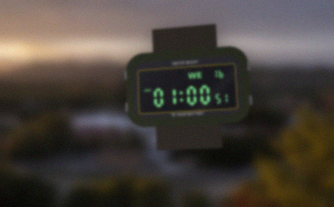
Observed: 1.00
